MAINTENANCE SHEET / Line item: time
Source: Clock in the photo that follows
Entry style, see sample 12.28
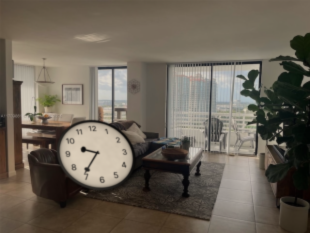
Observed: 9.36
